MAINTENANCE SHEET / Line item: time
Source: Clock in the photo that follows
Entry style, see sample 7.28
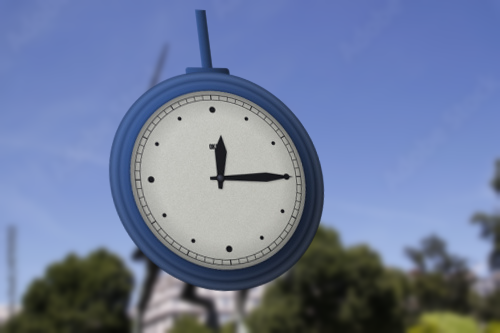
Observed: 12.15
